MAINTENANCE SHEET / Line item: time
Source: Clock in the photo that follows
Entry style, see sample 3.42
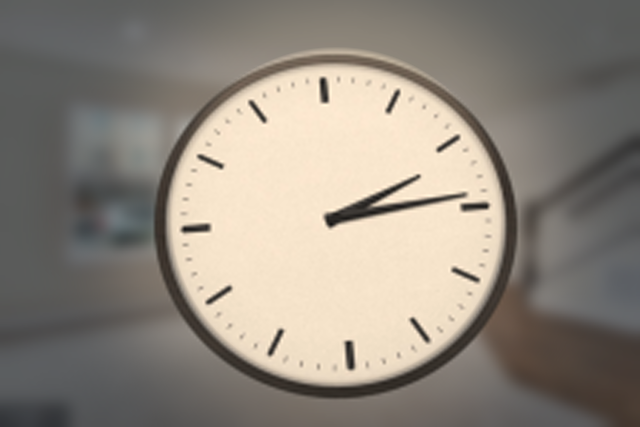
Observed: 2.14
